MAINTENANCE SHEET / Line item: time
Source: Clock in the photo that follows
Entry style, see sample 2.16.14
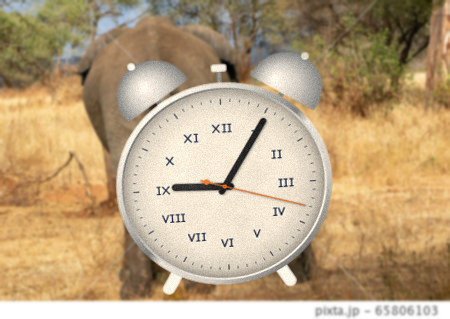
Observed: 9.05.18
